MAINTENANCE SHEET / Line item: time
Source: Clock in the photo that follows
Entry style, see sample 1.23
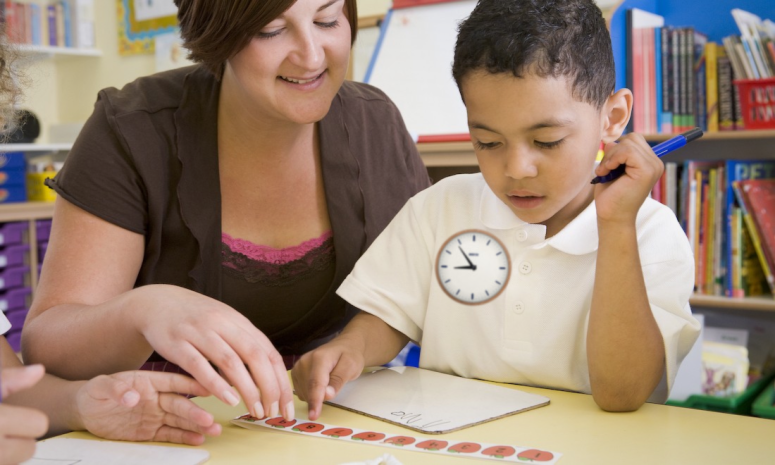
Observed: 8.54
